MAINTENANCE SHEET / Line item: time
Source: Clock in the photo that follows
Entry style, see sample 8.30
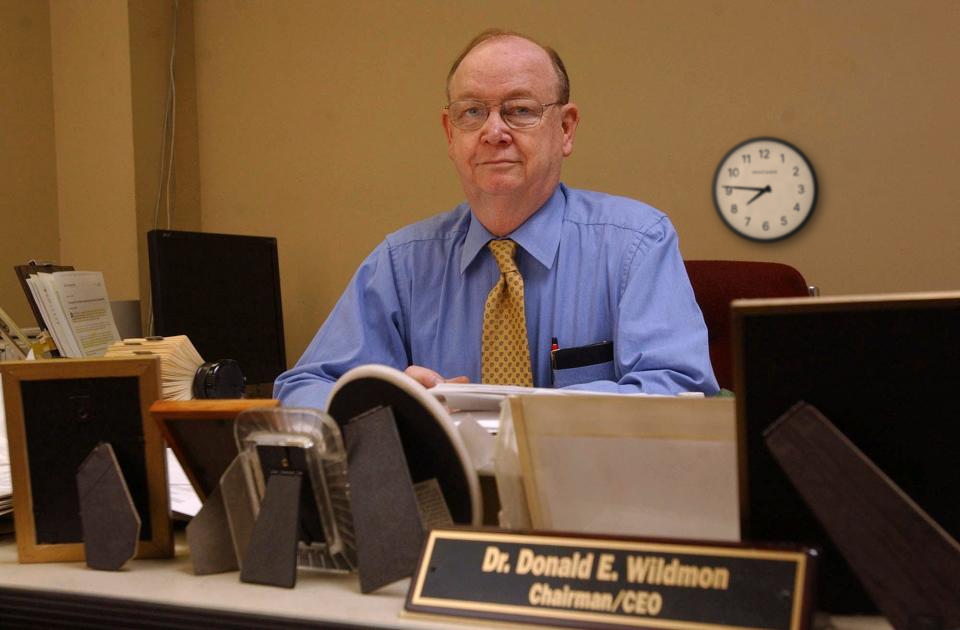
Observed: 7.46
